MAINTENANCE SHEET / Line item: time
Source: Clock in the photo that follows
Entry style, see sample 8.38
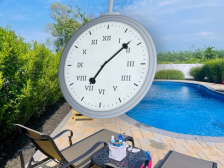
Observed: 7.08
